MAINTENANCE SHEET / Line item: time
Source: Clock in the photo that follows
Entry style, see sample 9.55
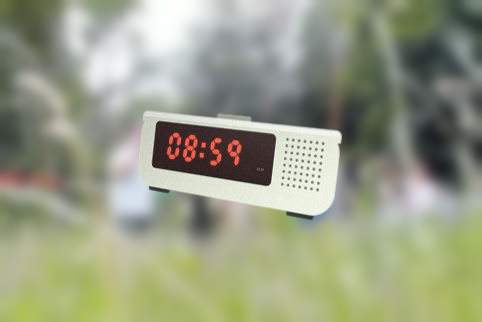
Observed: 8.59
